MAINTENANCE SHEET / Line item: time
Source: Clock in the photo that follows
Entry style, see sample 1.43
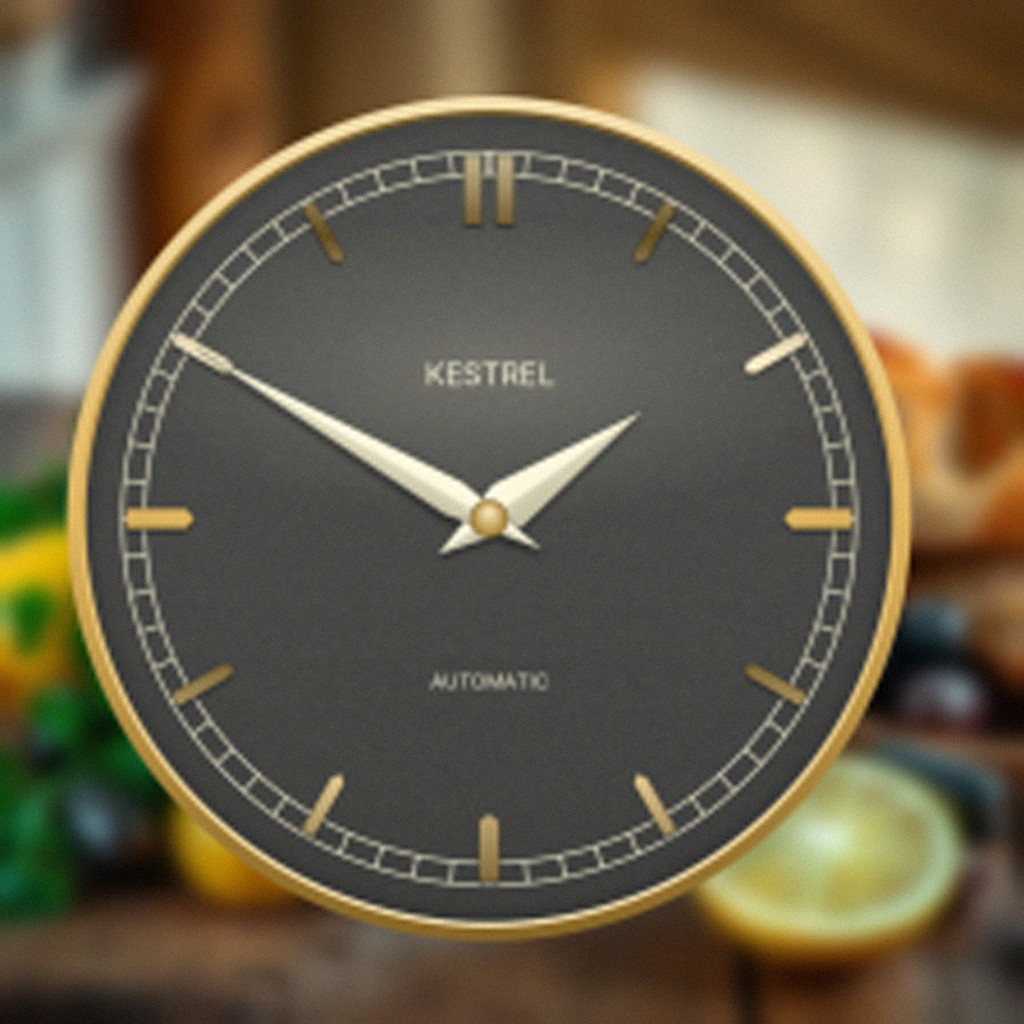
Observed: 1.50
